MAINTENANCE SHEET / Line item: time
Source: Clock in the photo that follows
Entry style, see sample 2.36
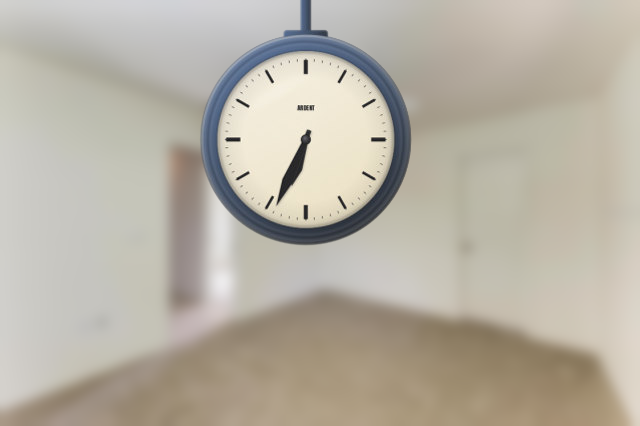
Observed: 6.34
